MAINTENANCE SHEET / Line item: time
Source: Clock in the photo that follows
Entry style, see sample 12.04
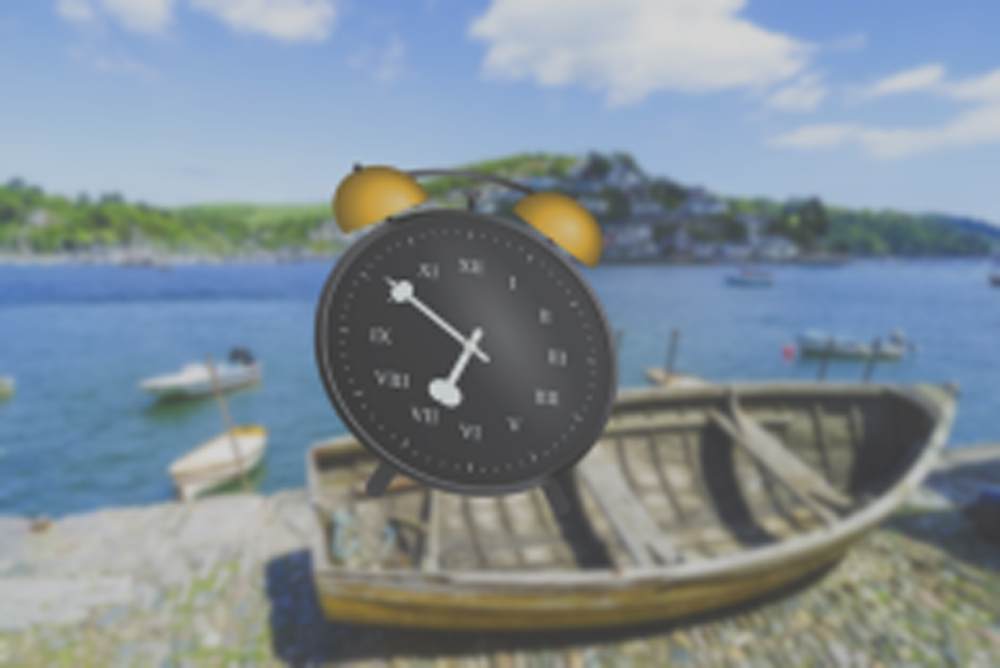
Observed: 6.51
